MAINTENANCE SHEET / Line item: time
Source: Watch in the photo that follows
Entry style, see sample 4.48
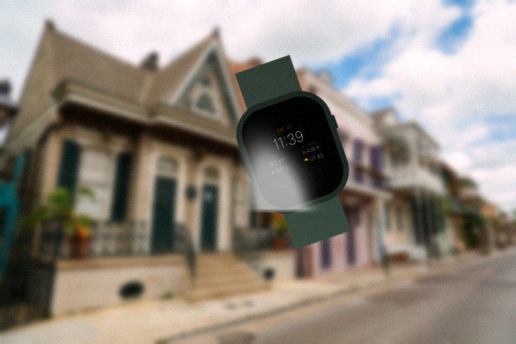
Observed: 11.39
